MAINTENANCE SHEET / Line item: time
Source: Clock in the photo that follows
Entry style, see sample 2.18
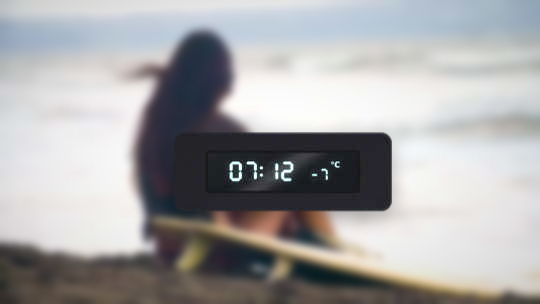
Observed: 7.12
